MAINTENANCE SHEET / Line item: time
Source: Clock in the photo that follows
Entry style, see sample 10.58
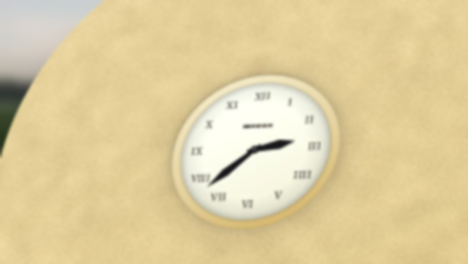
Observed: 2.38
